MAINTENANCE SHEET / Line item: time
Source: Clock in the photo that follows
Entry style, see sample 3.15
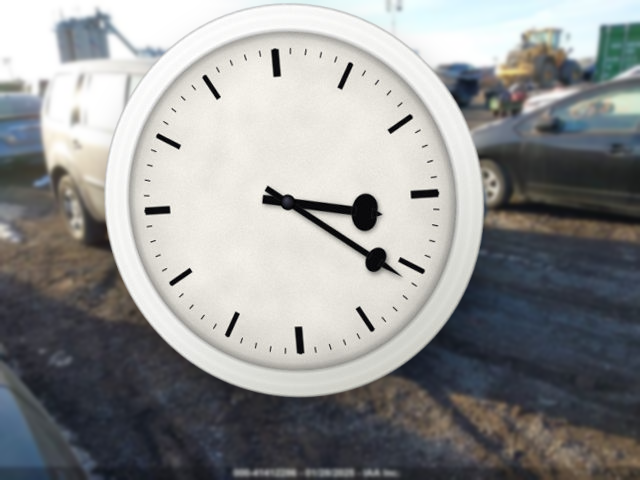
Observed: 3.21
